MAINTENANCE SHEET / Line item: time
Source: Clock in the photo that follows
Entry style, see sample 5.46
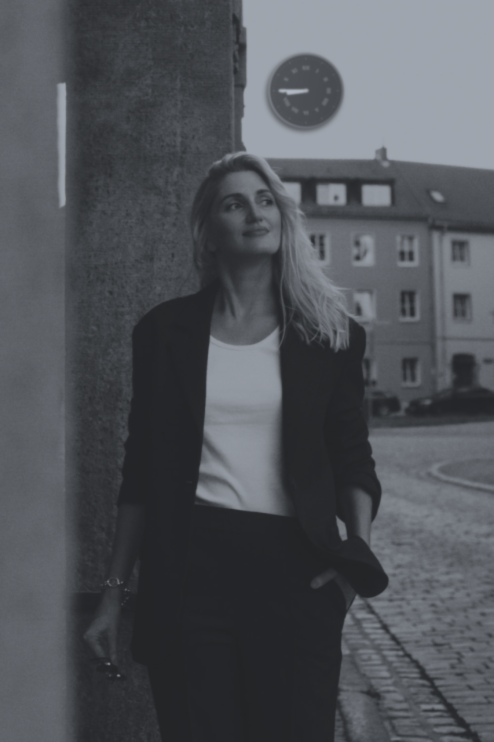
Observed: 8.45
